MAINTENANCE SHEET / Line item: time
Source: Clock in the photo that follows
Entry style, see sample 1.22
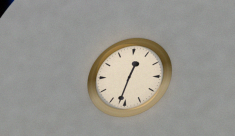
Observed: 12.32
